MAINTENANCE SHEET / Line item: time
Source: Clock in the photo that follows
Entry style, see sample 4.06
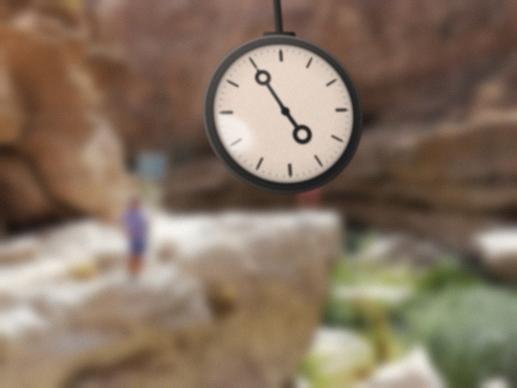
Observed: 4.55
